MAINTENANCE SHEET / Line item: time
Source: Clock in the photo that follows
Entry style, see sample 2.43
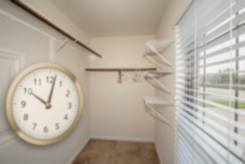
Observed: 10.02
